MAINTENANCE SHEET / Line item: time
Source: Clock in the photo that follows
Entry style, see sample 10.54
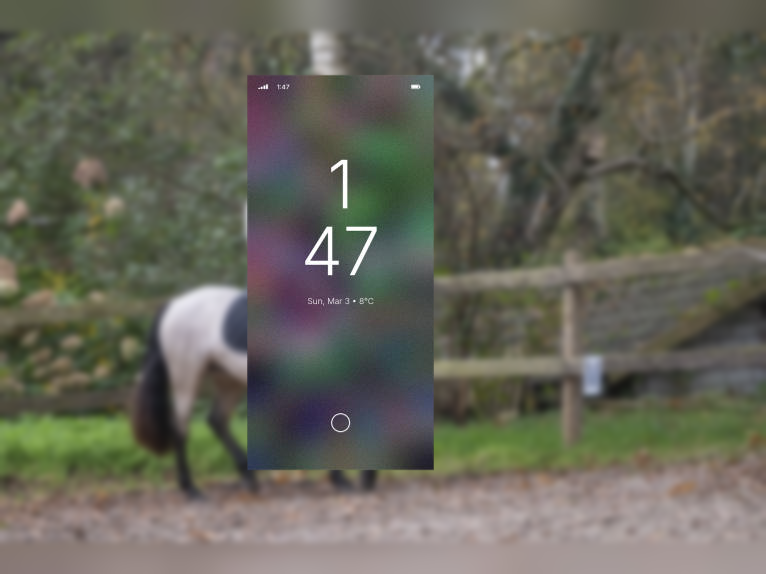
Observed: 1.47
